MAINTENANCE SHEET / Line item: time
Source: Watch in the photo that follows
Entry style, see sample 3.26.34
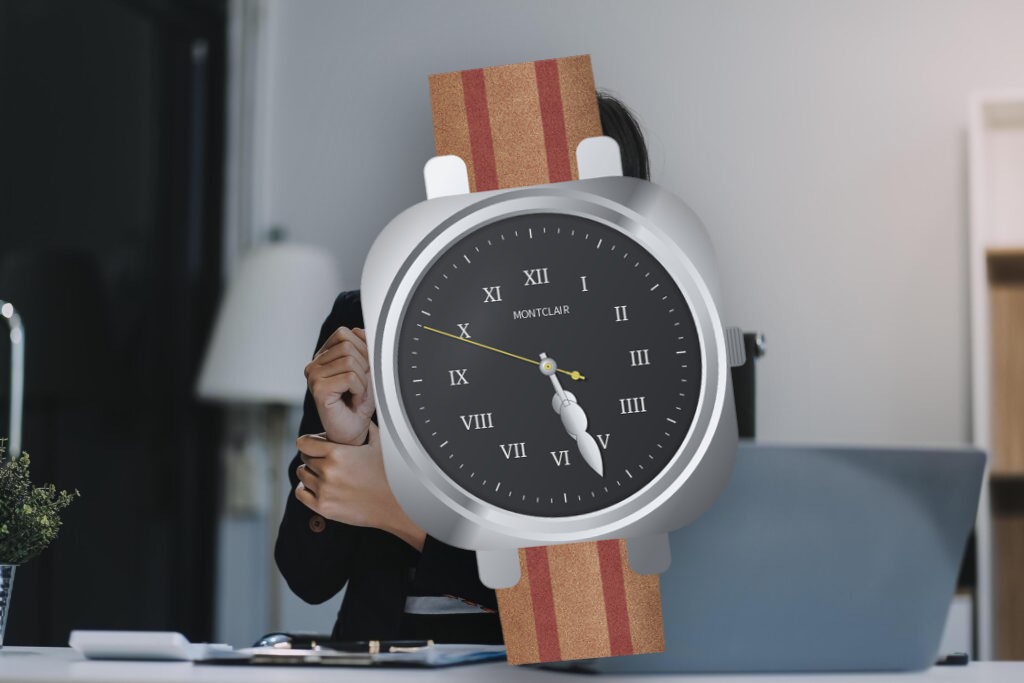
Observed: 5.26.49
